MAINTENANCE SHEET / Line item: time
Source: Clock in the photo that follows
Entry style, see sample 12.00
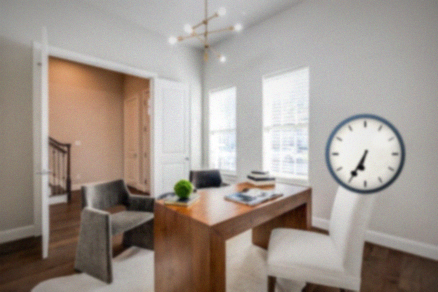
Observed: 6.35
